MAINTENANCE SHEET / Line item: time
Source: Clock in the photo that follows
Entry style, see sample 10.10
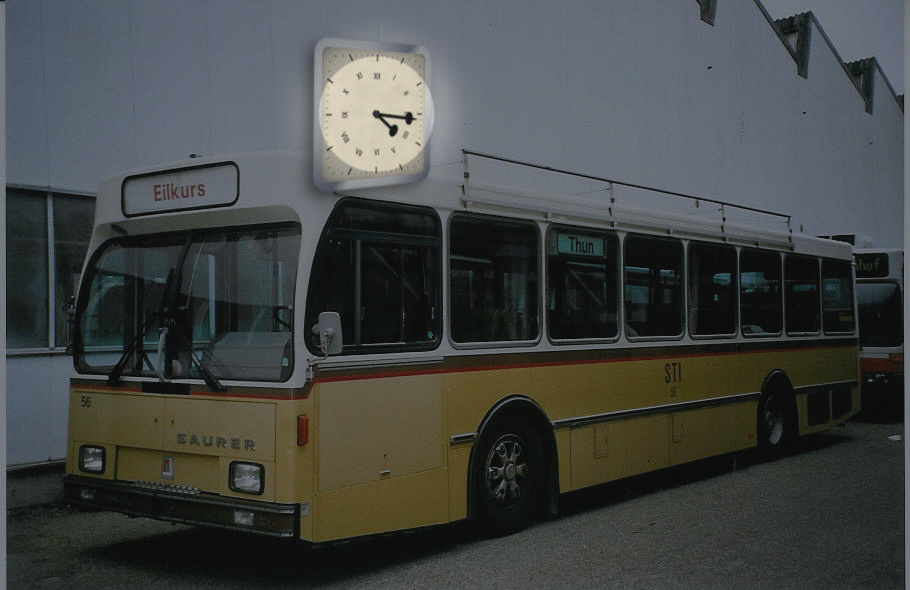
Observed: 4.16
